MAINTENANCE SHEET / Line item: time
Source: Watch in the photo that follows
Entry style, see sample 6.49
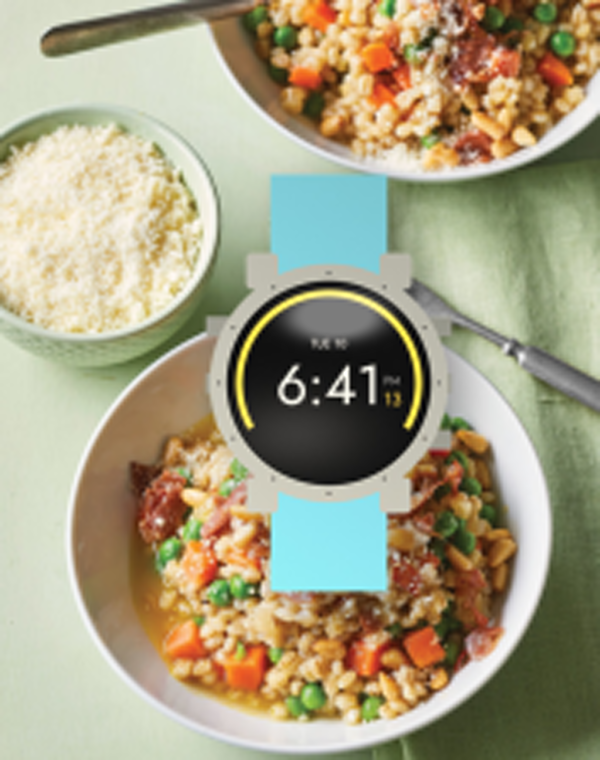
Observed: 6.41
